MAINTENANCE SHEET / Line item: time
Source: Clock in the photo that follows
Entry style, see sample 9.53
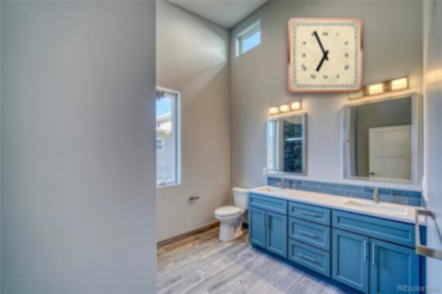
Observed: 6.56
